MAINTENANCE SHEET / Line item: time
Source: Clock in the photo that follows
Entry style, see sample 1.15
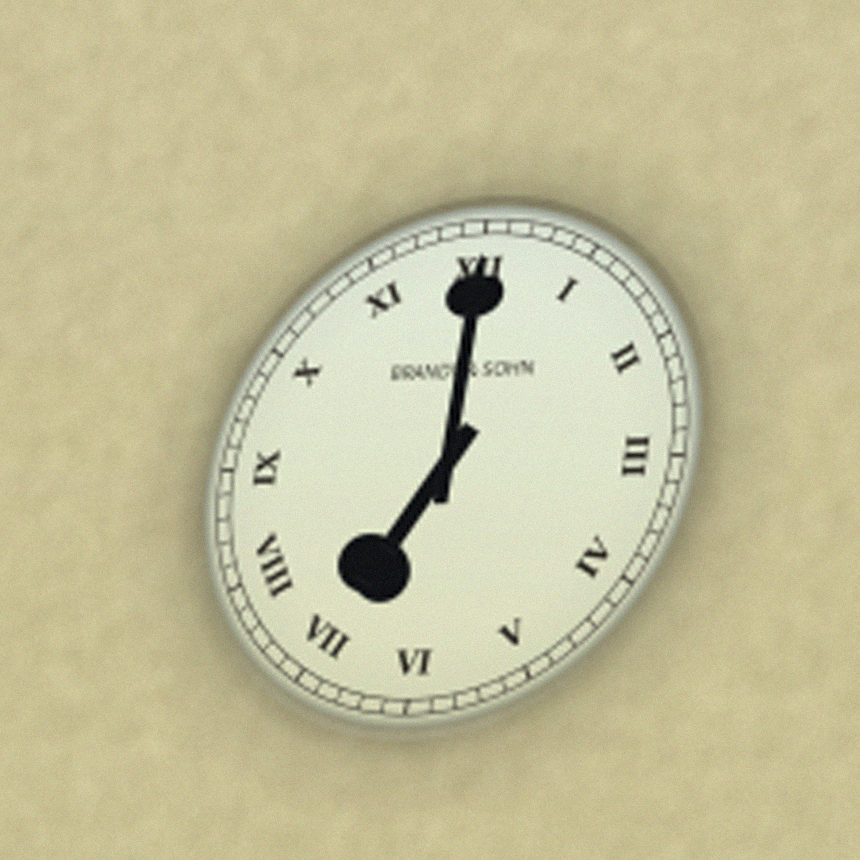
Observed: 7.00
